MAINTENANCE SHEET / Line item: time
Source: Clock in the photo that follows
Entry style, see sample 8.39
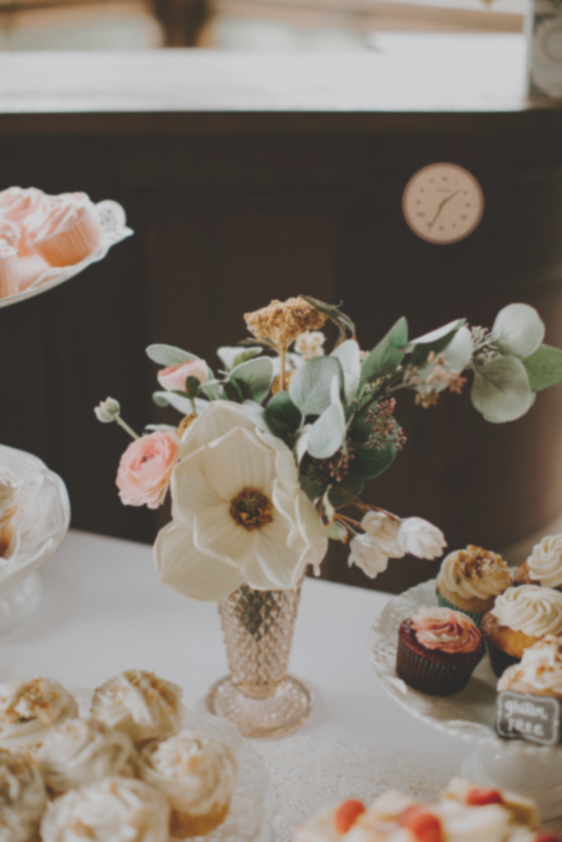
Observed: 1.34
